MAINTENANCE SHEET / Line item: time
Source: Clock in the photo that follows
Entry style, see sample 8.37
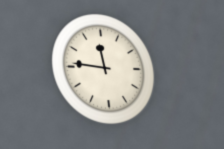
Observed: 11.46
